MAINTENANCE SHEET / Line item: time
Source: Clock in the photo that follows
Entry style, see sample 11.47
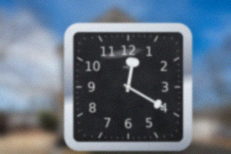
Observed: 12.20
